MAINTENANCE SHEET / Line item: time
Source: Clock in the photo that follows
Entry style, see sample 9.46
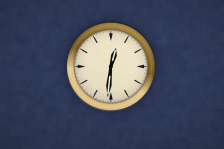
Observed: 12.31
